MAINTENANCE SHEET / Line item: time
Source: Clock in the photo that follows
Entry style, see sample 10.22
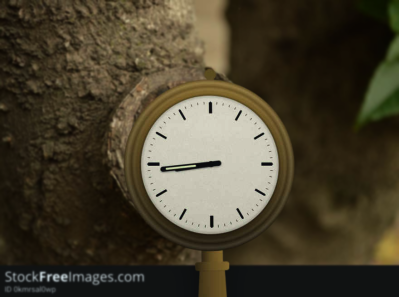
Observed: 8.44
